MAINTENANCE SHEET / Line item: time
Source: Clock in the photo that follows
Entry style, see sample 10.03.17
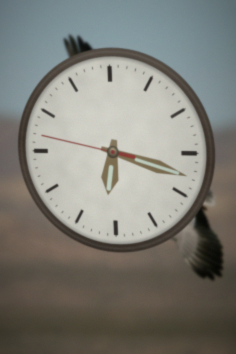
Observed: 6.17.47
